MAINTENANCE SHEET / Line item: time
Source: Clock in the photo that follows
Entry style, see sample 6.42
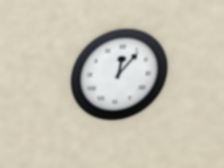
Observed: 12.06
